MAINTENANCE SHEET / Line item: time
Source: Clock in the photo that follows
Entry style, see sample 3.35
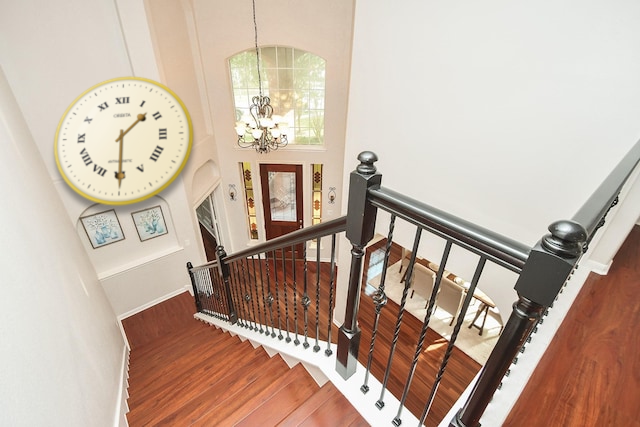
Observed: 1.30
